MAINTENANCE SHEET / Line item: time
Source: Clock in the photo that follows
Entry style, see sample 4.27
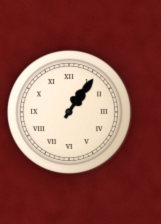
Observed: 1.06
